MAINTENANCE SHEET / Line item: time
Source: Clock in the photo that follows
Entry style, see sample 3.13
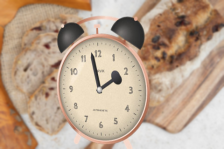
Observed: 1.58
